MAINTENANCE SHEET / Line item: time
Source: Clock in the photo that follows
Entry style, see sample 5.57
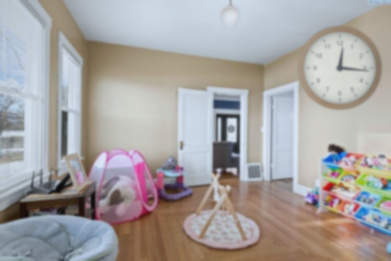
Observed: 12.16
